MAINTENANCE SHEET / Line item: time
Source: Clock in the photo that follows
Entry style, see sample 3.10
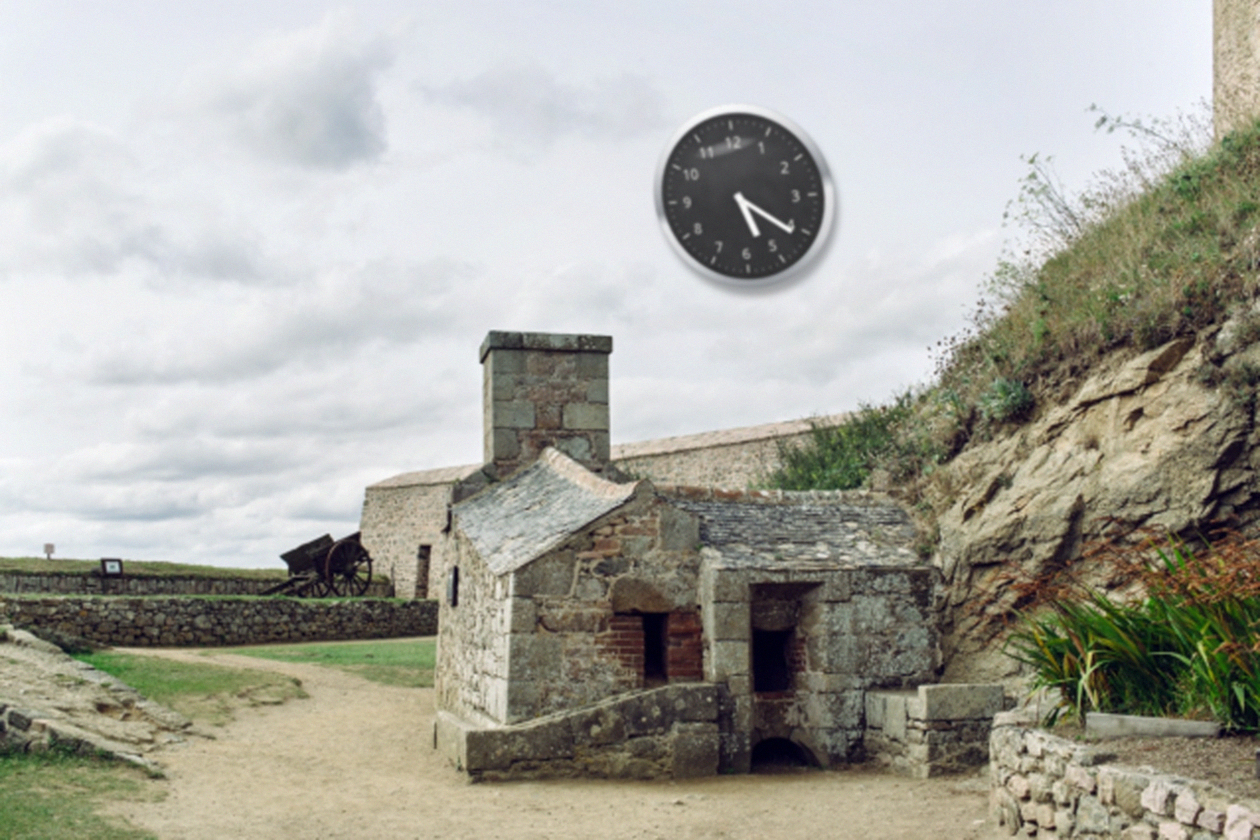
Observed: 5.21
